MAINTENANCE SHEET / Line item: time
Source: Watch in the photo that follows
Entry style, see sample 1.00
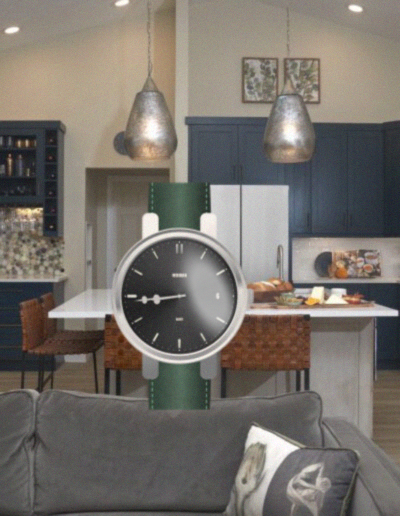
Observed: 8.44
